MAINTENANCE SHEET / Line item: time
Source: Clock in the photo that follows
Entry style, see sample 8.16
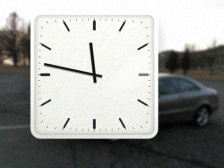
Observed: 11.47
